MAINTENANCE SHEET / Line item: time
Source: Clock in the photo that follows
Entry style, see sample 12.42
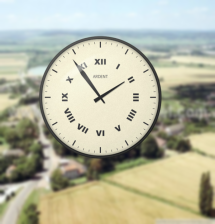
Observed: 1.54
